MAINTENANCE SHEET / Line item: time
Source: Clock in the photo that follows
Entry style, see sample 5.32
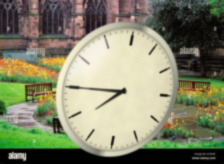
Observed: 7.45
